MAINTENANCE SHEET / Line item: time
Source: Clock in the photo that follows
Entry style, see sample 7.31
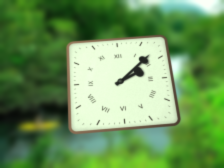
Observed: 2.08
